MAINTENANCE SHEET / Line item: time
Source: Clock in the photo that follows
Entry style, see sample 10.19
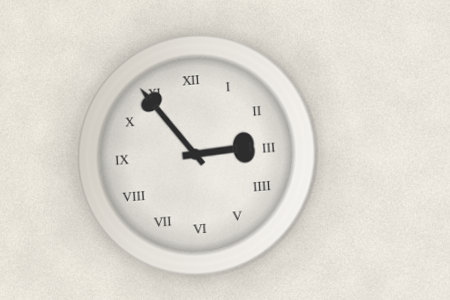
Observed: 2.54
